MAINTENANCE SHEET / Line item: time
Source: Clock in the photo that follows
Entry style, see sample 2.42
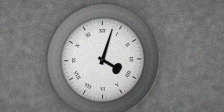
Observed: 4.03
